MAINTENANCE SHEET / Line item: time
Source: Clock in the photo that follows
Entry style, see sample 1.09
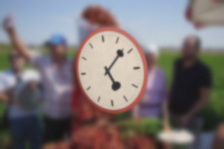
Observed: 5.08
